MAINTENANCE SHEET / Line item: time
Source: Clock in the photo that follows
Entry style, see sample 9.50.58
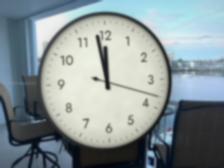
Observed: 11.58.18
